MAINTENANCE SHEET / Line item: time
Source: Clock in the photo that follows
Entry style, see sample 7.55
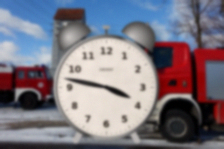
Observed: 3.47
